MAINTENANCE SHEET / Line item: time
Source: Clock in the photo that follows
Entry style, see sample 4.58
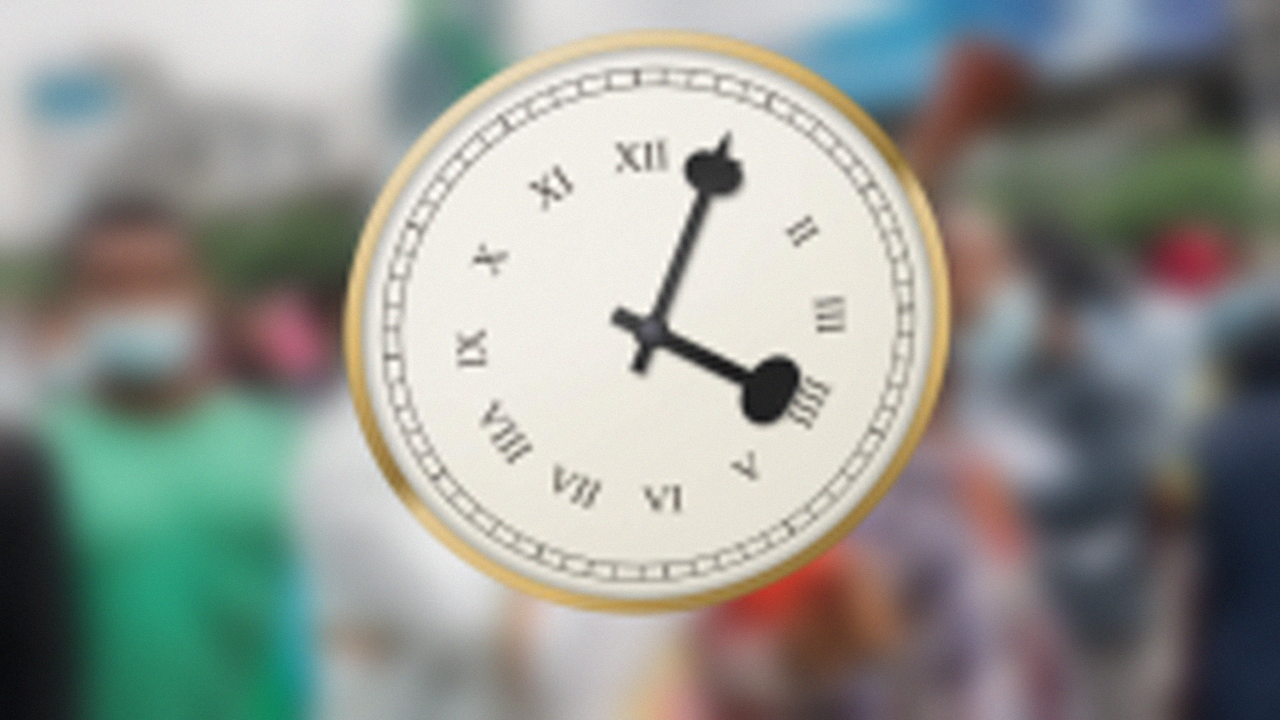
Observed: 4.04
